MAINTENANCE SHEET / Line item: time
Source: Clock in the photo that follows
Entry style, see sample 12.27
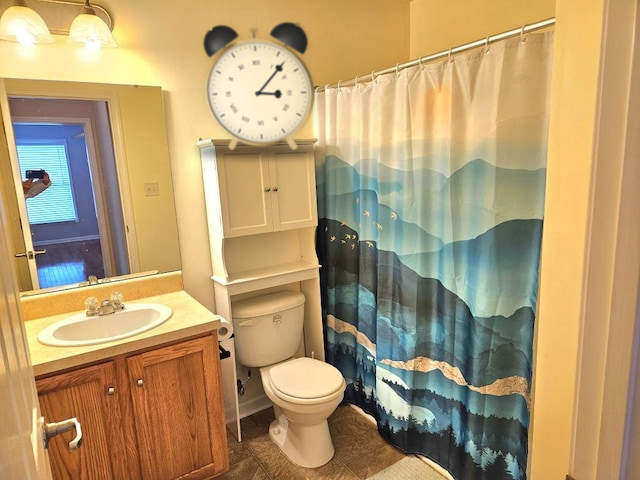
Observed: 3.07
